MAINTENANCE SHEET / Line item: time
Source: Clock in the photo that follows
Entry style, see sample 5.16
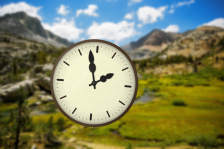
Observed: 1.58
